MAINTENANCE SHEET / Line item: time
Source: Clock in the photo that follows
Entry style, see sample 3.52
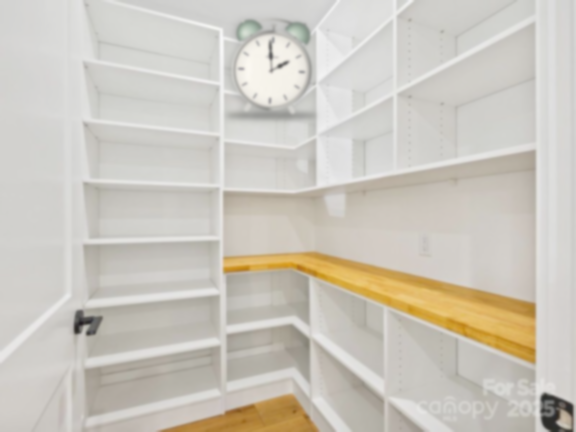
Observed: 1.59
